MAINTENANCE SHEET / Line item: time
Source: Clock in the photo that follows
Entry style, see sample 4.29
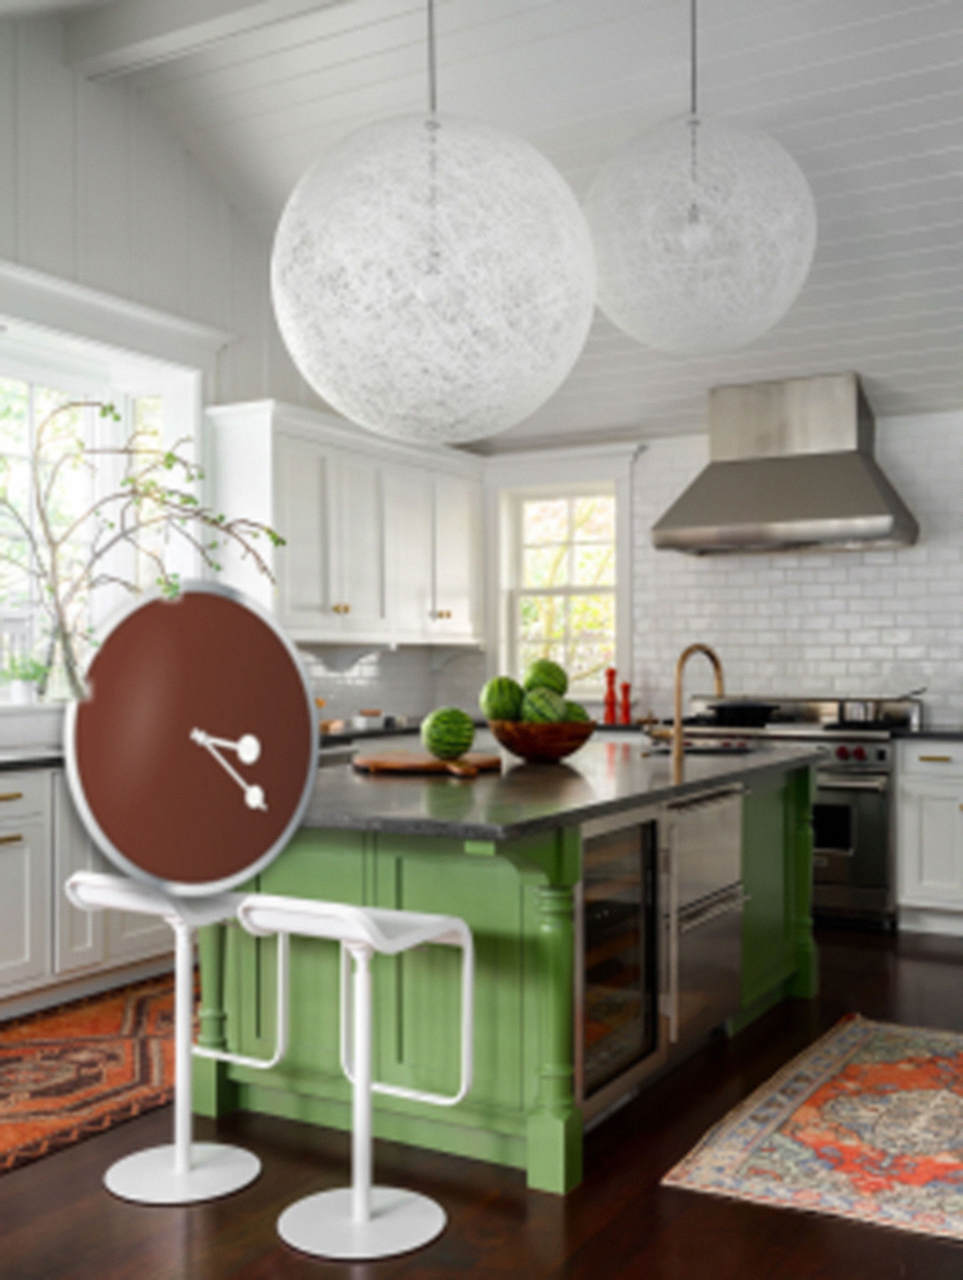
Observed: 3.22
